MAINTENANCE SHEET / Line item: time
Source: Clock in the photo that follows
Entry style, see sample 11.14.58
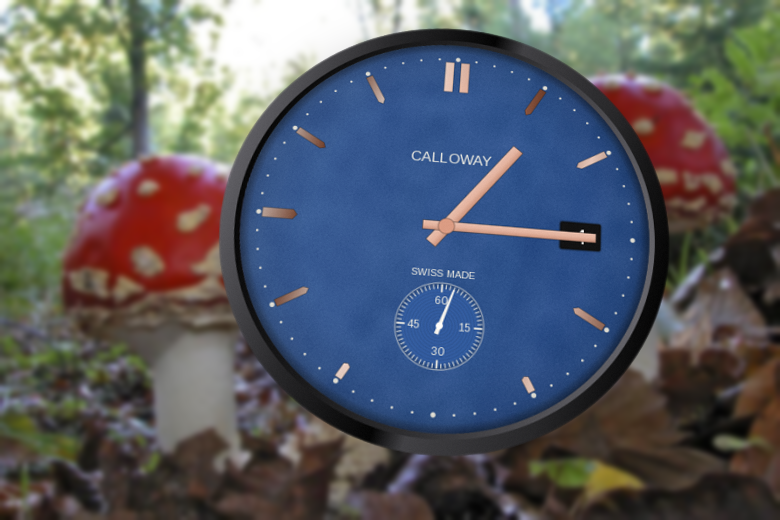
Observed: 1.15.03
